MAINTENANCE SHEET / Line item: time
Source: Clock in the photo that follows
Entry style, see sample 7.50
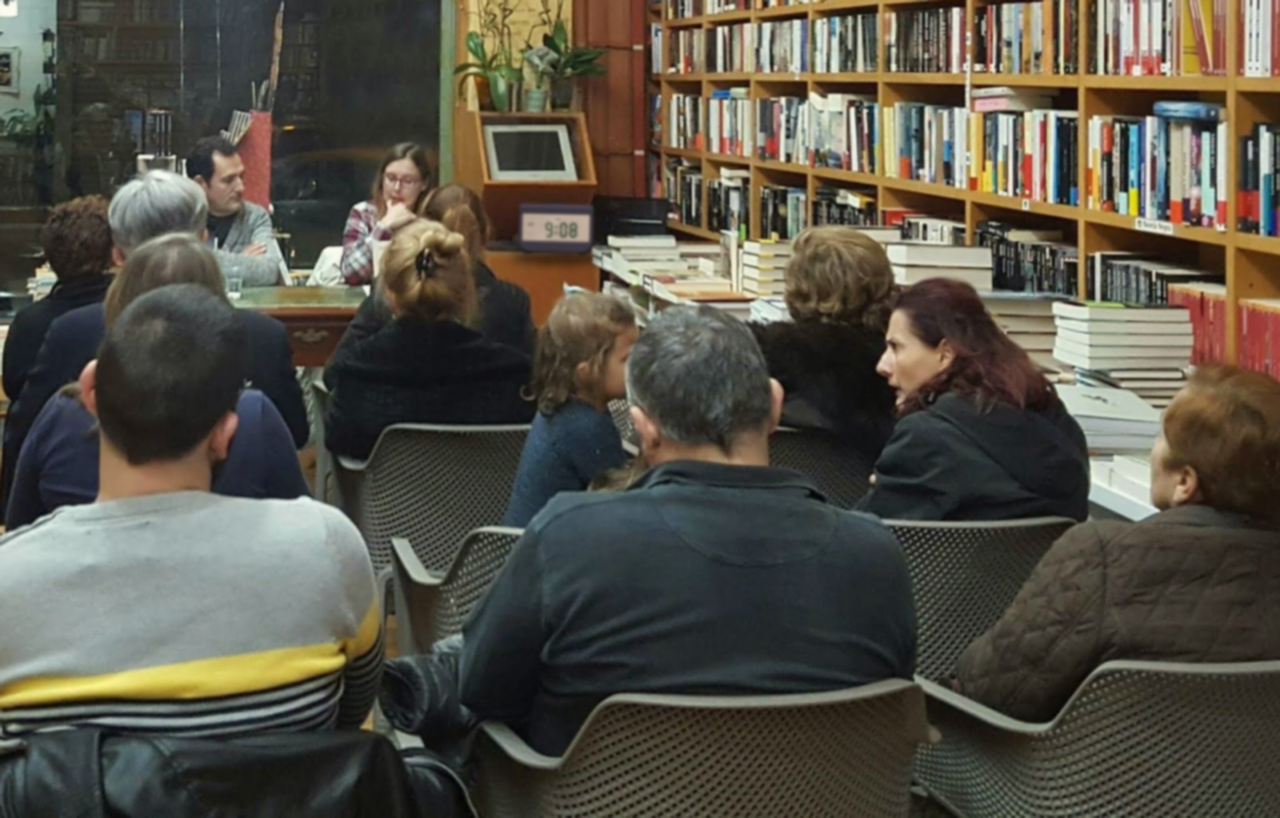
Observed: 9.08
